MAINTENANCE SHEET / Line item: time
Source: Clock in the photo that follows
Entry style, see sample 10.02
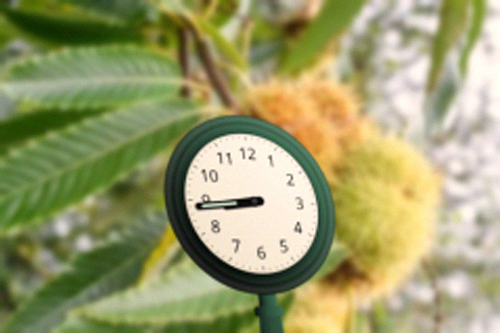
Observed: 8.44
